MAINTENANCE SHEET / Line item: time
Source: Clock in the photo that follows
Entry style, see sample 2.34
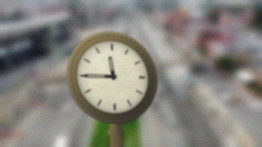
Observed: 11.45
